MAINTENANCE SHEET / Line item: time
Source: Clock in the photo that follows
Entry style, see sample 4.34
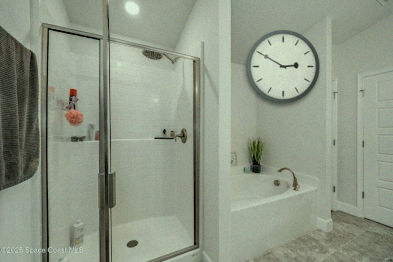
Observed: 2.50
